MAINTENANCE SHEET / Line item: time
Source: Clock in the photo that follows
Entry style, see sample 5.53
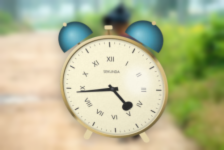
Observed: 4.44
